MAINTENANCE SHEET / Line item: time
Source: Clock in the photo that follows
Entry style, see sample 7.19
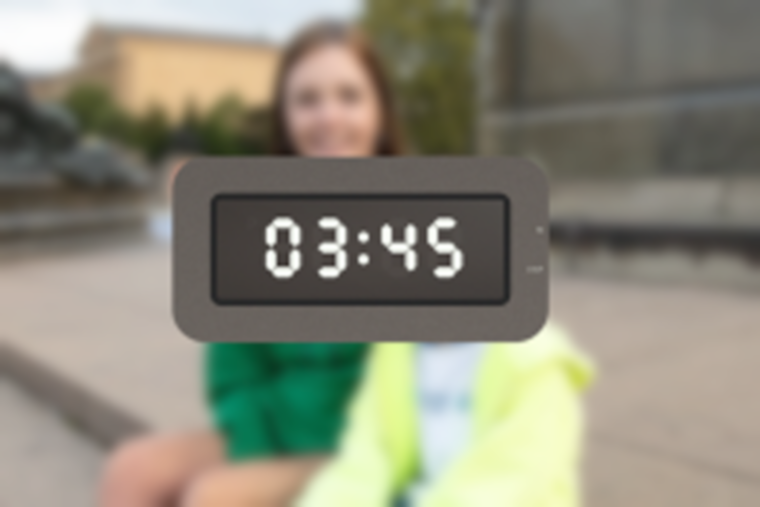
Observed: 3.45
